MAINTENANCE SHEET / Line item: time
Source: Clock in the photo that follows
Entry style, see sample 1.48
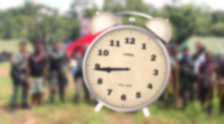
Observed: 8.44
